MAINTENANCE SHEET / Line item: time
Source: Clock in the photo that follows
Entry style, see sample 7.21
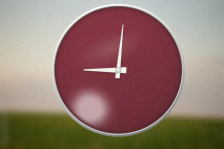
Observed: 9.01
